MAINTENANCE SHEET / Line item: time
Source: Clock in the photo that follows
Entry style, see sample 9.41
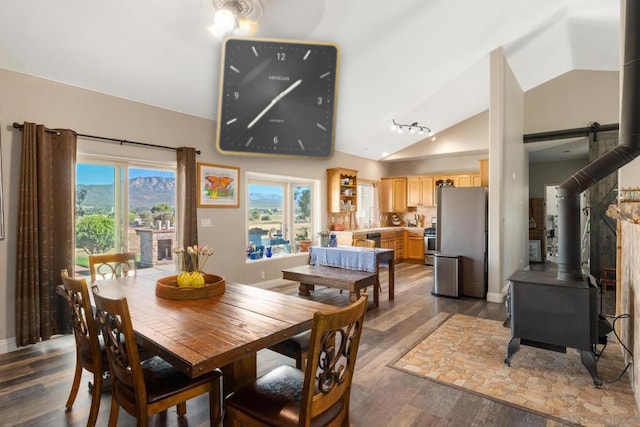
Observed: 1.37
